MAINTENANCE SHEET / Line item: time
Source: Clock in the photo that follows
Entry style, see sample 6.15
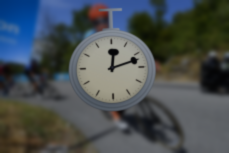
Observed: 12.12
